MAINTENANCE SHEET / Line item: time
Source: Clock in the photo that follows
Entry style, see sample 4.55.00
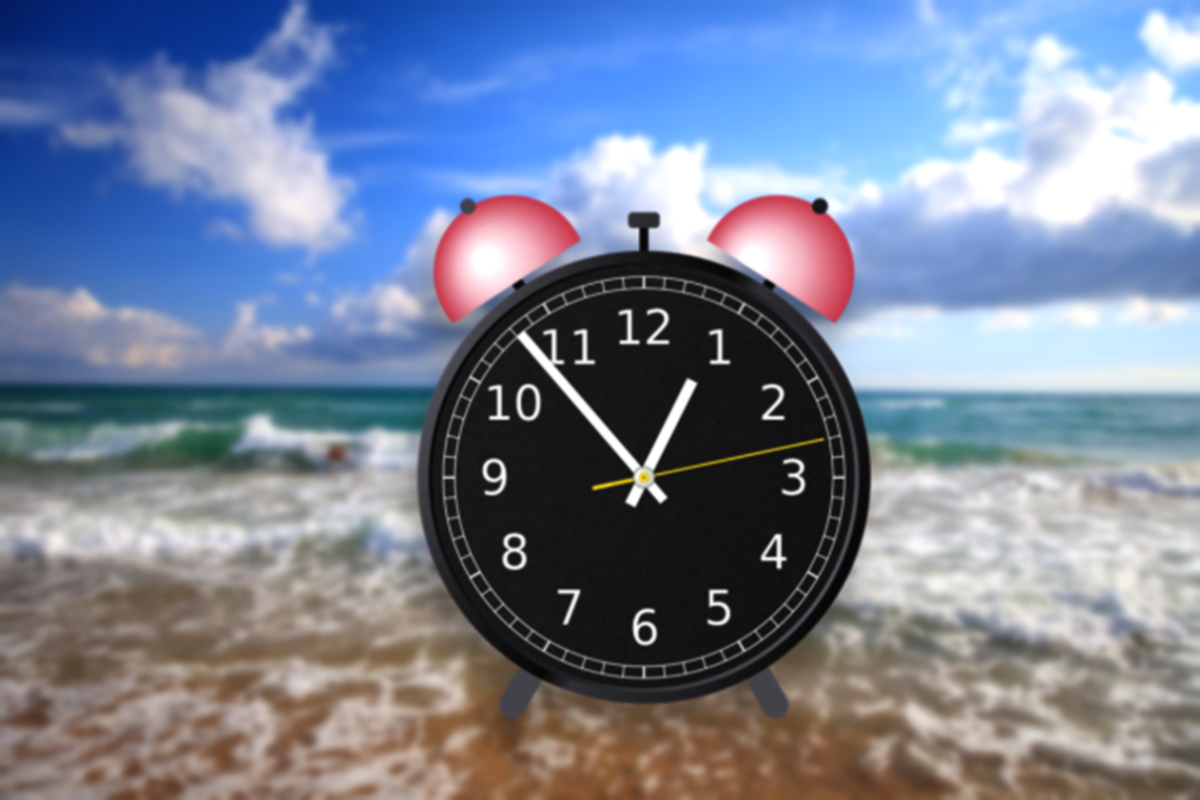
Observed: 12.53.13
